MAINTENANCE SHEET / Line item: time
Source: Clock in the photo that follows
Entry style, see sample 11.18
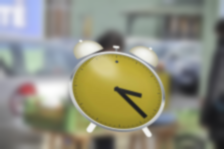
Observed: 3.23
